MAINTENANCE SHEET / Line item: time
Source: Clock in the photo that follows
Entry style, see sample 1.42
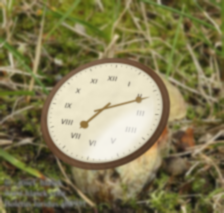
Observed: 7.11
